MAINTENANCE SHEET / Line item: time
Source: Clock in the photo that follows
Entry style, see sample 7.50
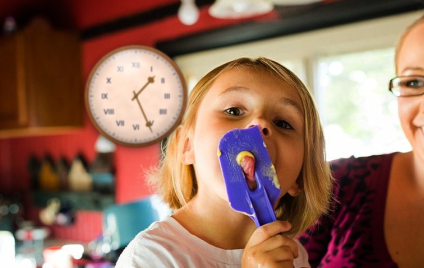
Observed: 1.26
